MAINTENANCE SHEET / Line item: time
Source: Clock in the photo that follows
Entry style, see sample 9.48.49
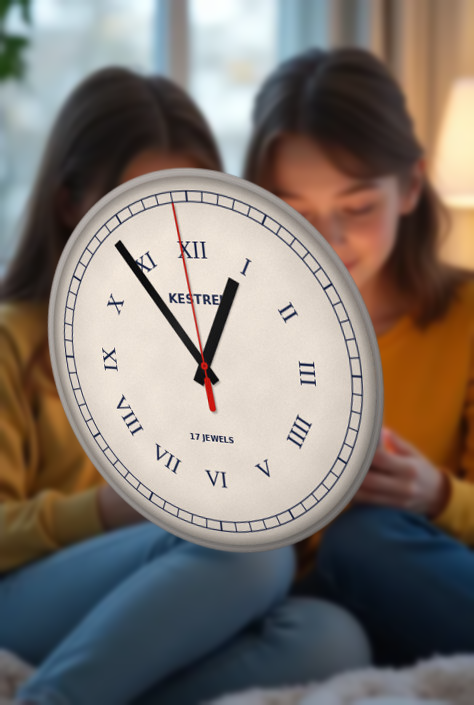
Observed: 12.53.59
